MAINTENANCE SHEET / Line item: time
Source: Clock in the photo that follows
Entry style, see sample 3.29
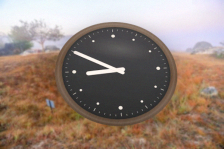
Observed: 8.50
